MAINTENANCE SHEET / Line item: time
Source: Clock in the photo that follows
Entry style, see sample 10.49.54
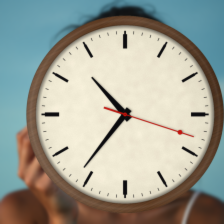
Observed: 10.36.18
